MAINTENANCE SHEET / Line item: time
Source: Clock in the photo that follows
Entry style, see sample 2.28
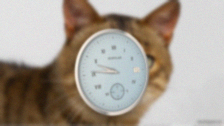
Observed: 9.46
